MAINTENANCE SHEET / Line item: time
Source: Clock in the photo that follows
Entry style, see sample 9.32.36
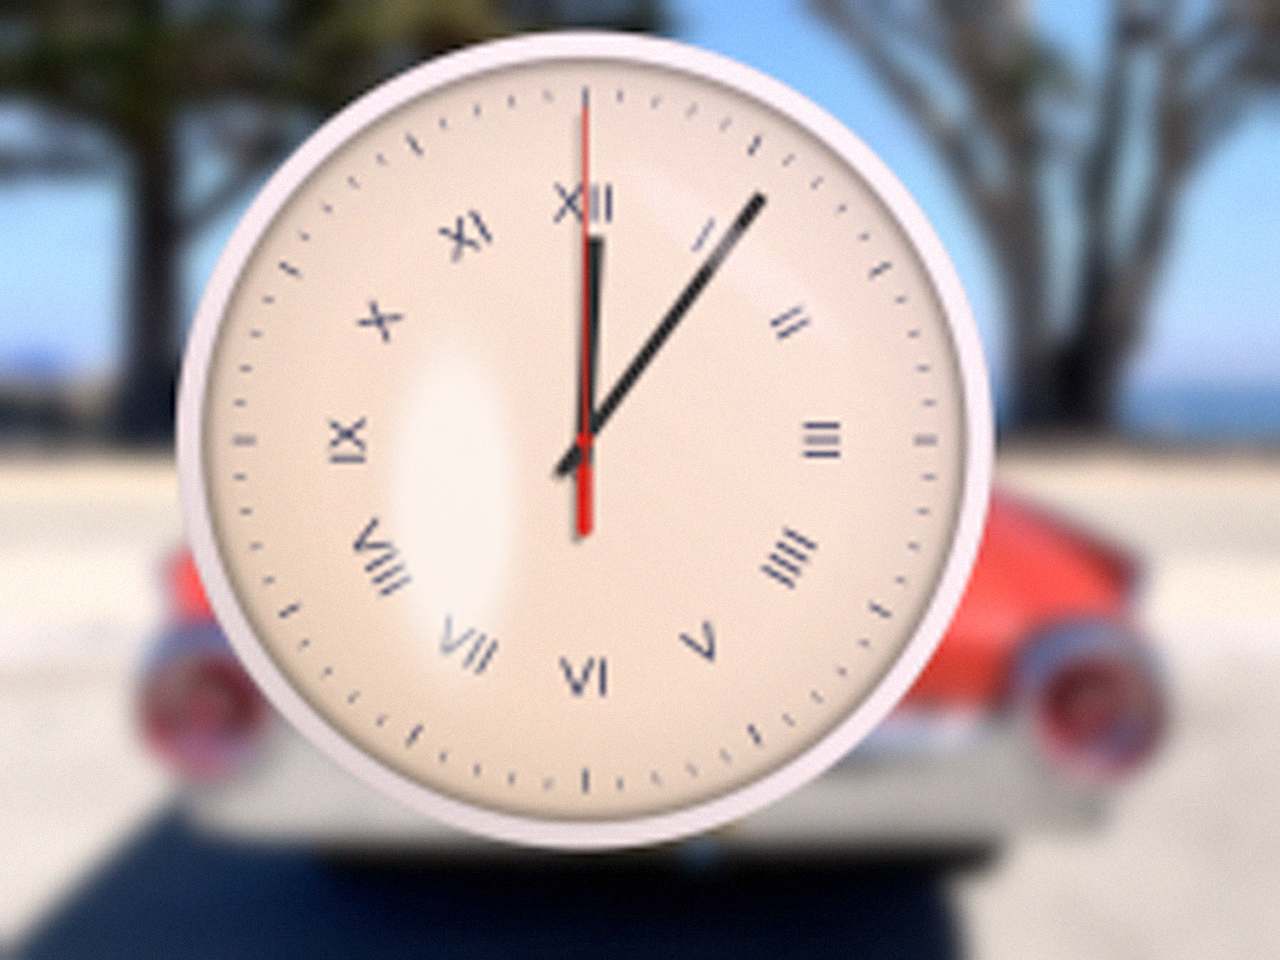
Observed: 12.06.00
